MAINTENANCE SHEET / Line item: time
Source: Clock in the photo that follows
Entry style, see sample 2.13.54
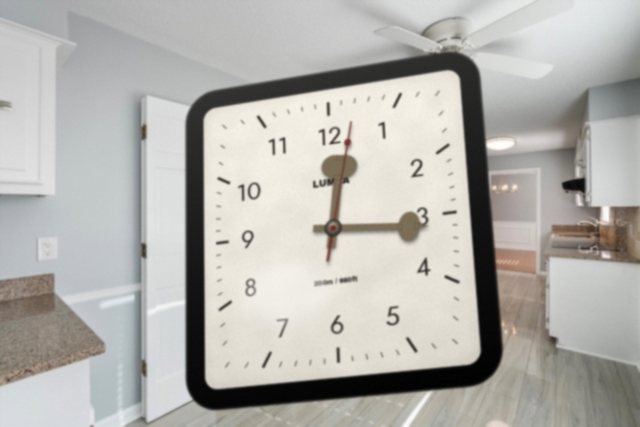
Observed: 12.16.02
